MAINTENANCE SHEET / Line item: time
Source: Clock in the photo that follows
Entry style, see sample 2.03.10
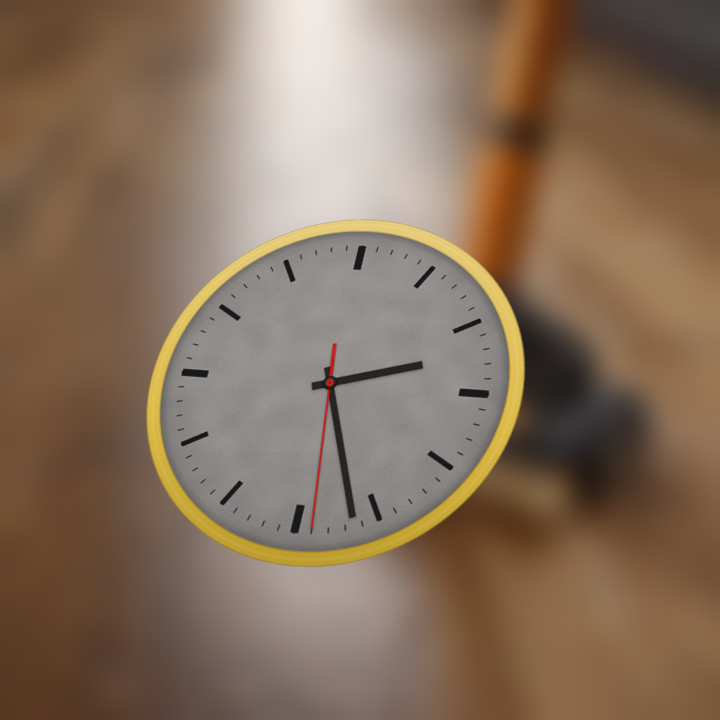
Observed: 2.26.29
